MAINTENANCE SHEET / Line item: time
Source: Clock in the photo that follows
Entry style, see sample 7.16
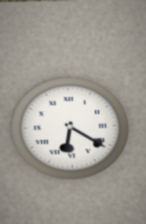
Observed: 6.21
